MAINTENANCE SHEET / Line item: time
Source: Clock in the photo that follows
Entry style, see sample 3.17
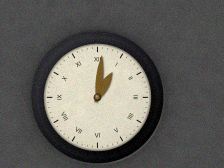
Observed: 1.01
